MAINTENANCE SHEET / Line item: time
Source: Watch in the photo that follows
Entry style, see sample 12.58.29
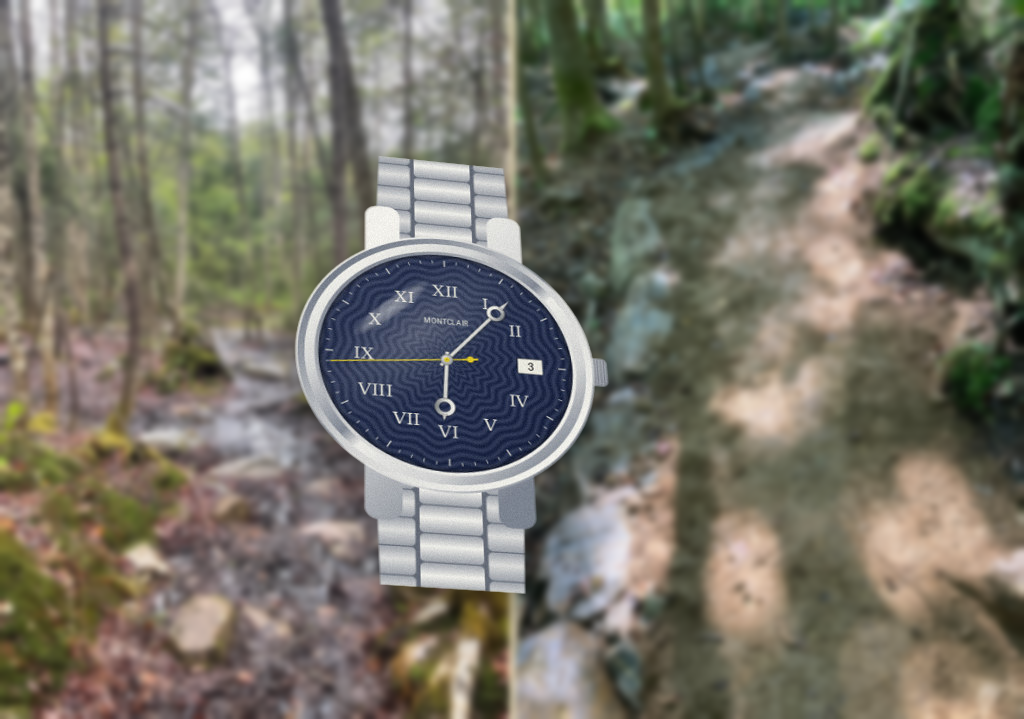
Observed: 6.06.44
